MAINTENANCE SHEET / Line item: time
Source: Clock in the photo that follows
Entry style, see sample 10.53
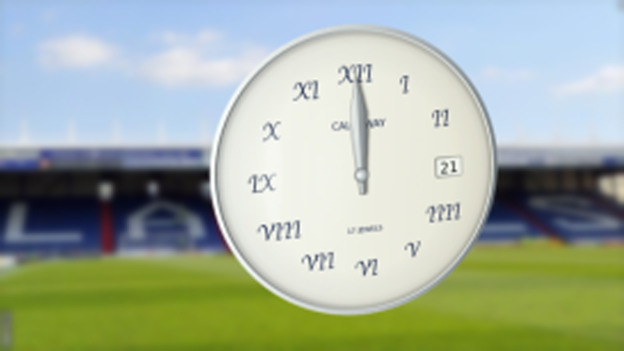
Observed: 12.00
